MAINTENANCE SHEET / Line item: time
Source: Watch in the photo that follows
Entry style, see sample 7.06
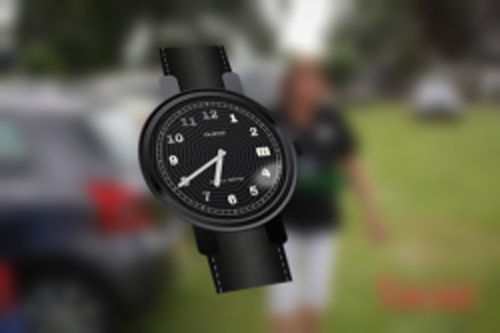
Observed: 6.40
